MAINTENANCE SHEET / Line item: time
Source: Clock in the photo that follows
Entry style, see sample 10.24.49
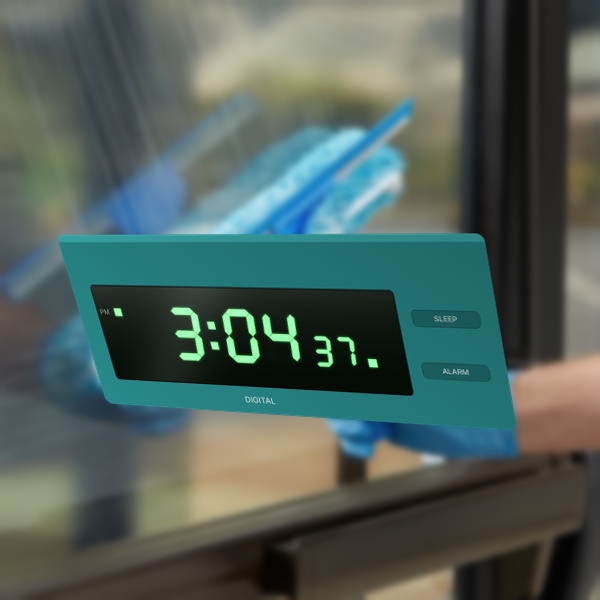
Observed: 3.04.37
